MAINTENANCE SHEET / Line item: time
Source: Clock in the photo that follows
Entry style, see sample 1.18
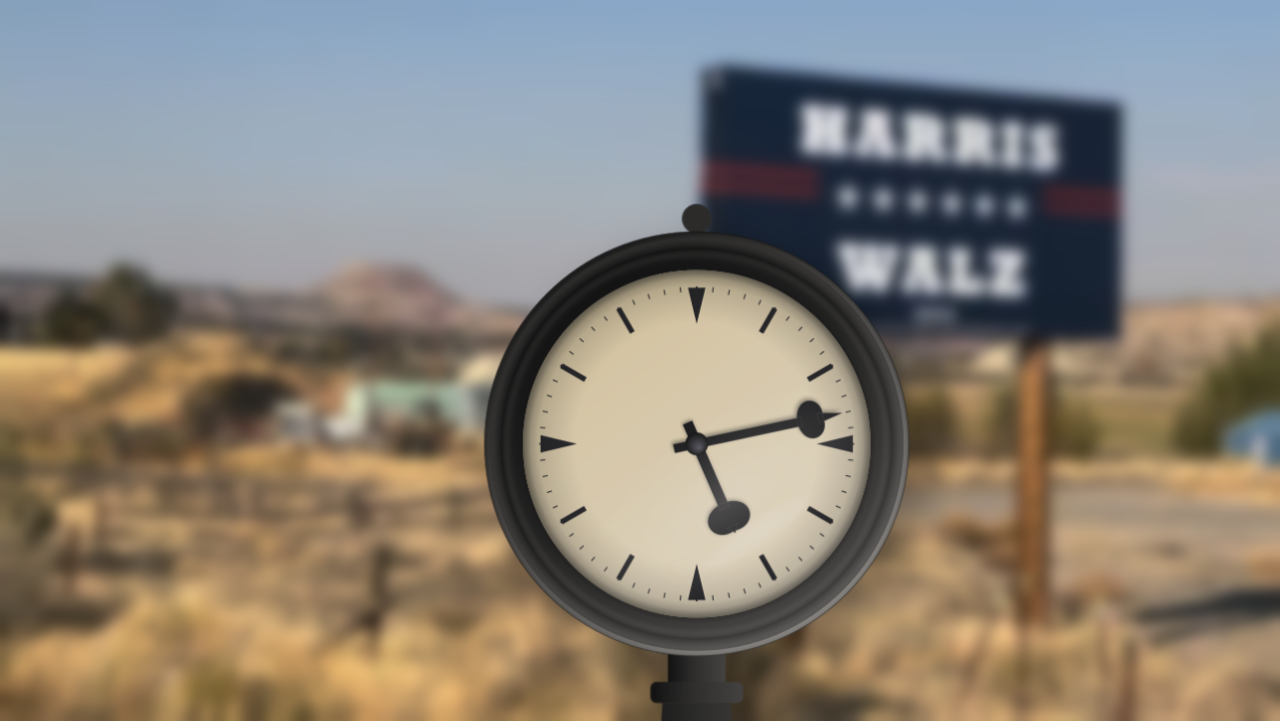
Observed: 5.13
